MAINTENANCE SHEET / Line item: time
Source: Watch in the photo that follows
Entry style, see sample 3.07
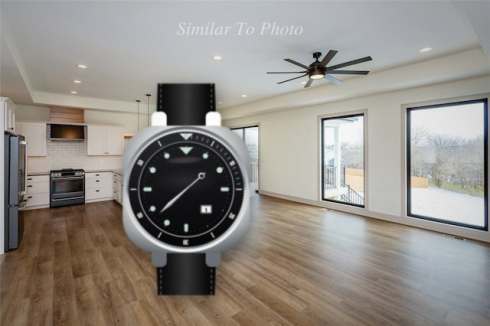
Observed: 1.38
